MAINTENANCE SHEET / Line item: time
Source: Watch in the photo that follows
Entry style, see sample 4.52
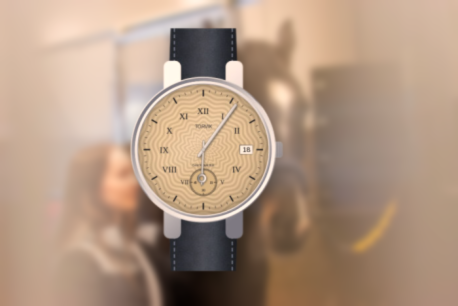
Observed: 6.06
